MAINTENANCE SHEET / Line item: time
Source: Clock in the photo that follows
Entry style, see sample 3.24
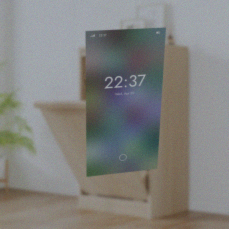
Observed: 22.37
